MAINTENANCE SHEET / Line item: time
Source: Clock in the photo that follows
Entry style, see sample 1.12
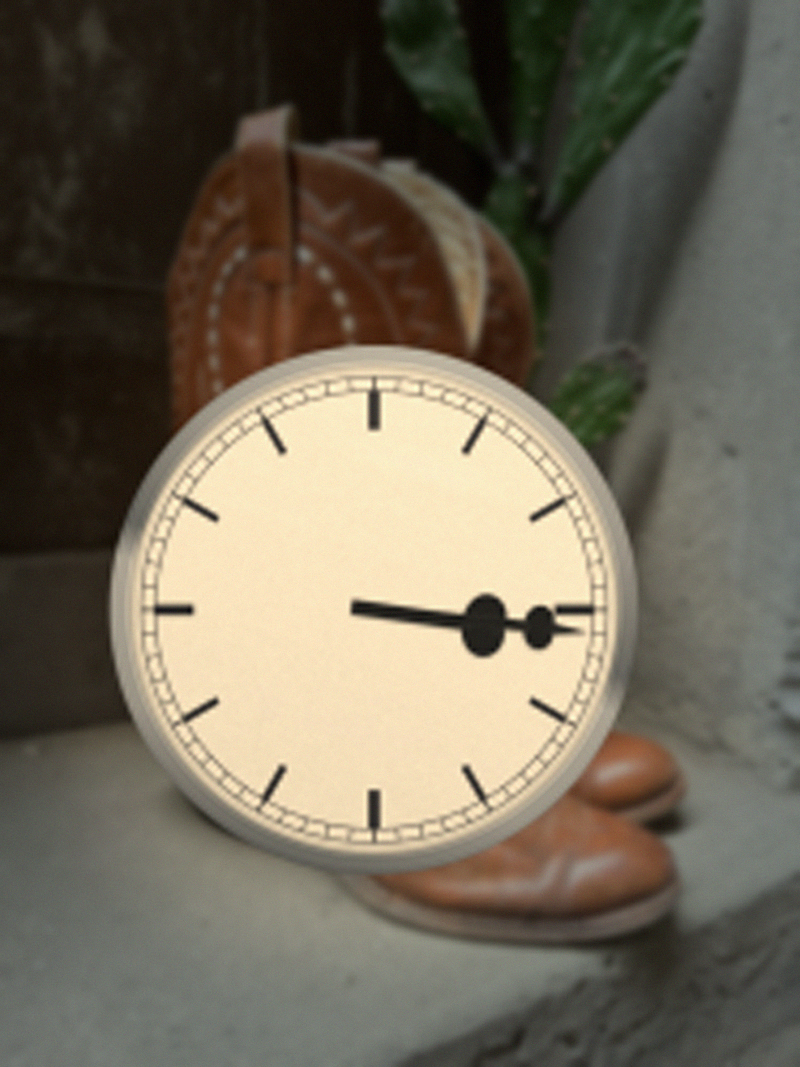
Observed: 3.16
